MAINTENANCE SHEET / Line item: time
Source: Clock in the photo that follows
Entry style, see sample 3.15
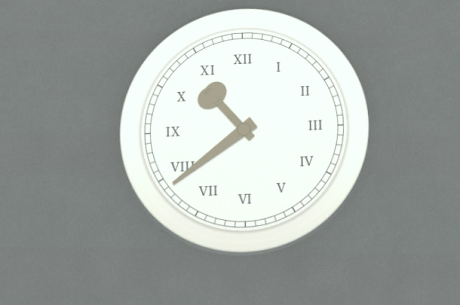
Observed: 10.39
